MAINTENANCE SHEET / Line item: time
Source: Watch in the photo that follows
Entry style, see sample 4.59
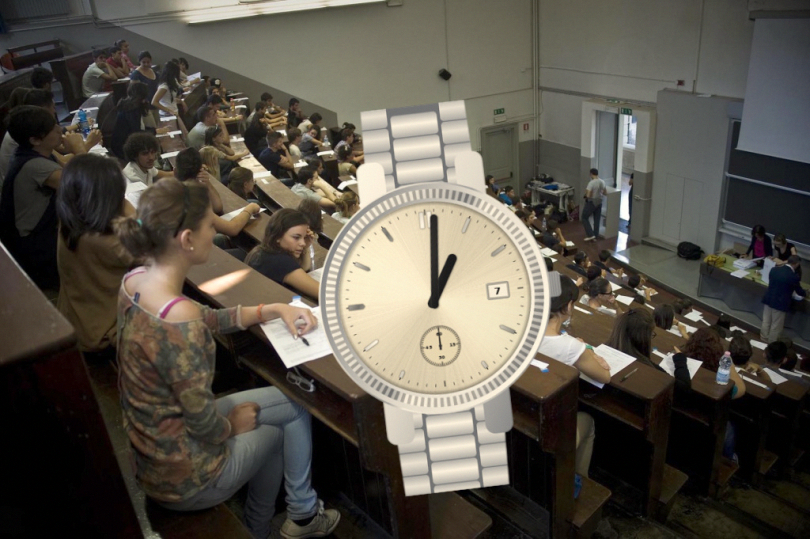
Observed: 1.01
